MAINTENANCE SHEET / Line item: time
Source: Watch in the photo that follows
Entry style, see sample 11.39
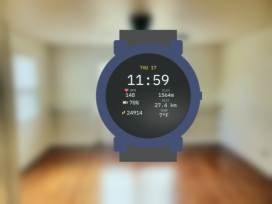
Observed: 11.59
